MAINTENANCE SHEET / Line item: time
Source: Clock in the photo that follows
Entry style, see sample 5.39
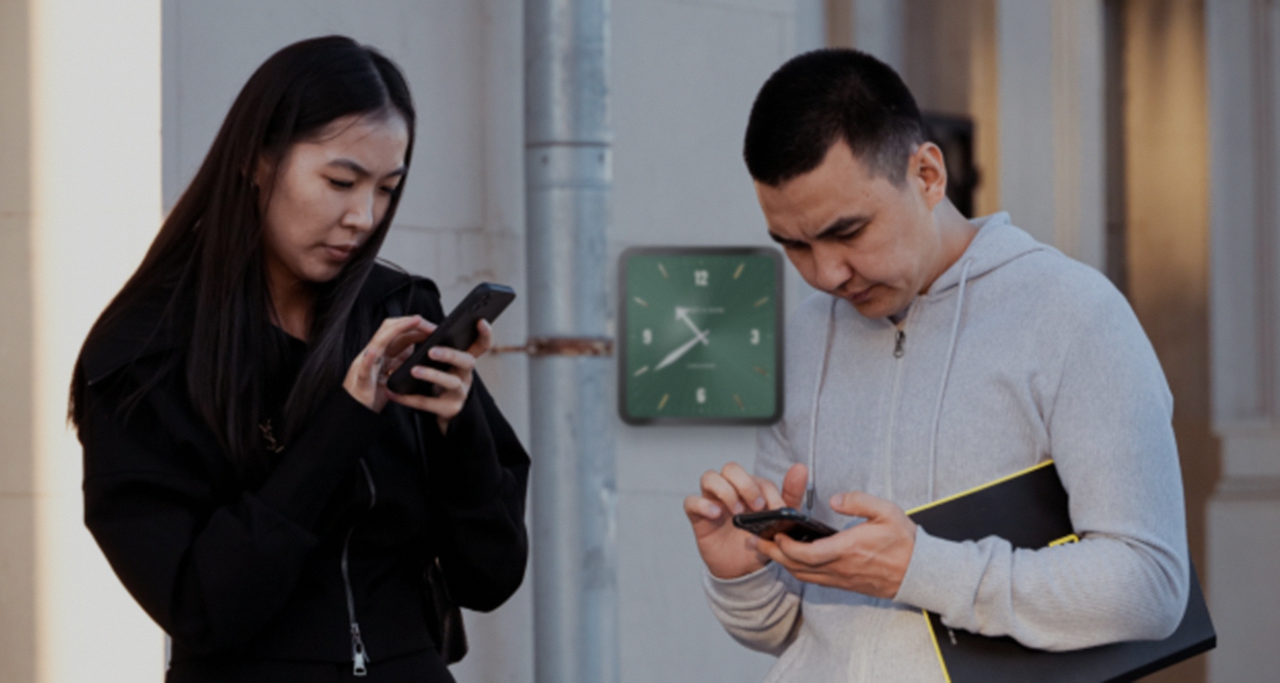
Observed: 10.39
